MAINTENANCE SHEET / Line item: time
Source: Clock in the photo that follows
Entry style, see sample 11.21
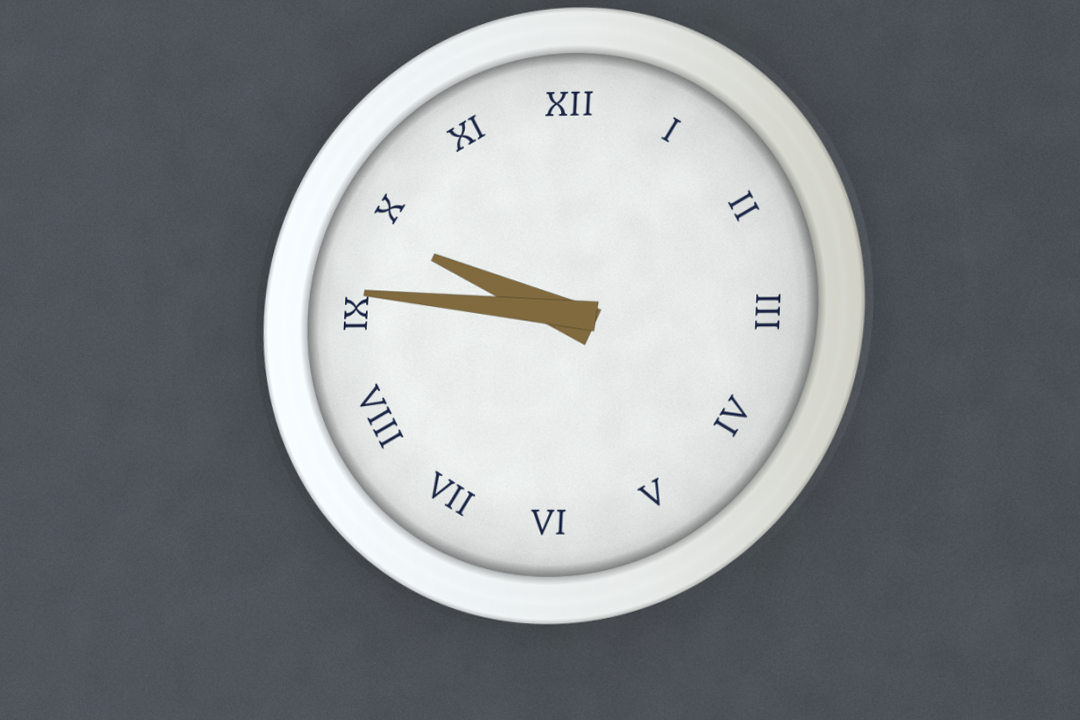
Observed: 9.46
